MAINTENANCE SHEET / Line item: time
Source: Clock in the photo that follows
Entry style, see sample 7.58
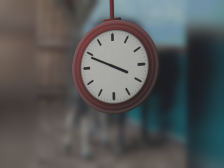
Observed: 3.49
